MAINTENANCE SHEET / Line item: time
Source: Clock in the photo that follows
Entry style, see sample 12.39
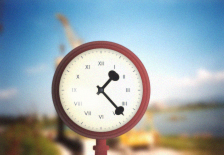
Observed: 1.23
